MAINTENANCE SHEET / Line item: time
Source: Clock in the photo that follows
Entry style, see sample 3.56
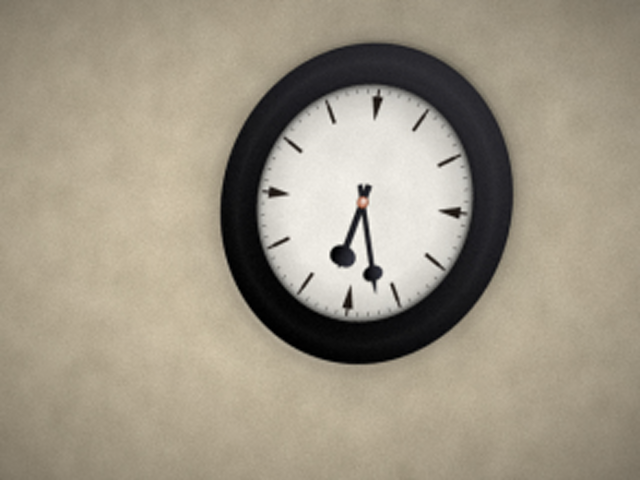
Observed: 6.27
